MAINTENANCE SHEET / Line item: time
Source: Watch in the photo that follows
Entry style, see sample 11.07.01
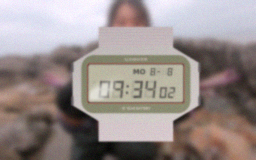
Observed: 9.34.02
